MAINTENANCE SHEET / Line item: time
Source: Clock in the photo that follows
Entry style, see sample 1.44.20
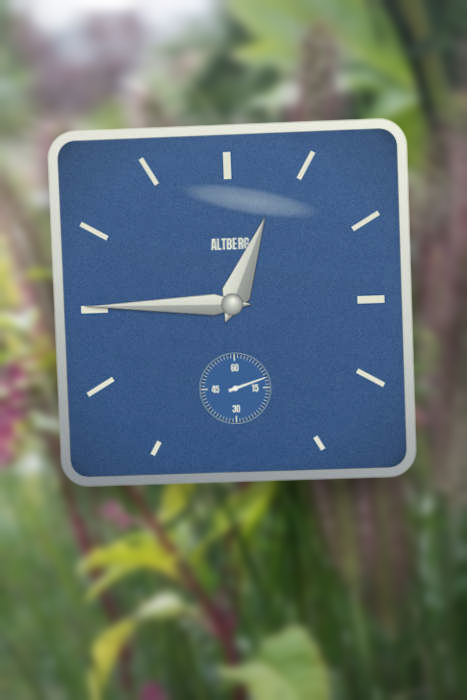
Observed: 12.45.12
